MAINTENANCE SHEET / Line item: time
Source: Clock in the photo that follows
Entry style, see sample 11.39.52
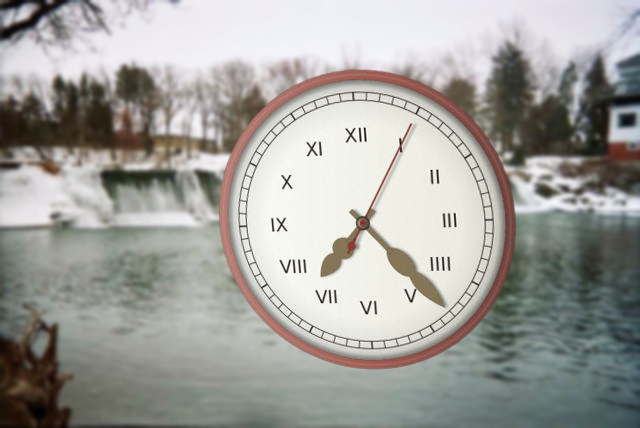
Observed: 7.23.05
